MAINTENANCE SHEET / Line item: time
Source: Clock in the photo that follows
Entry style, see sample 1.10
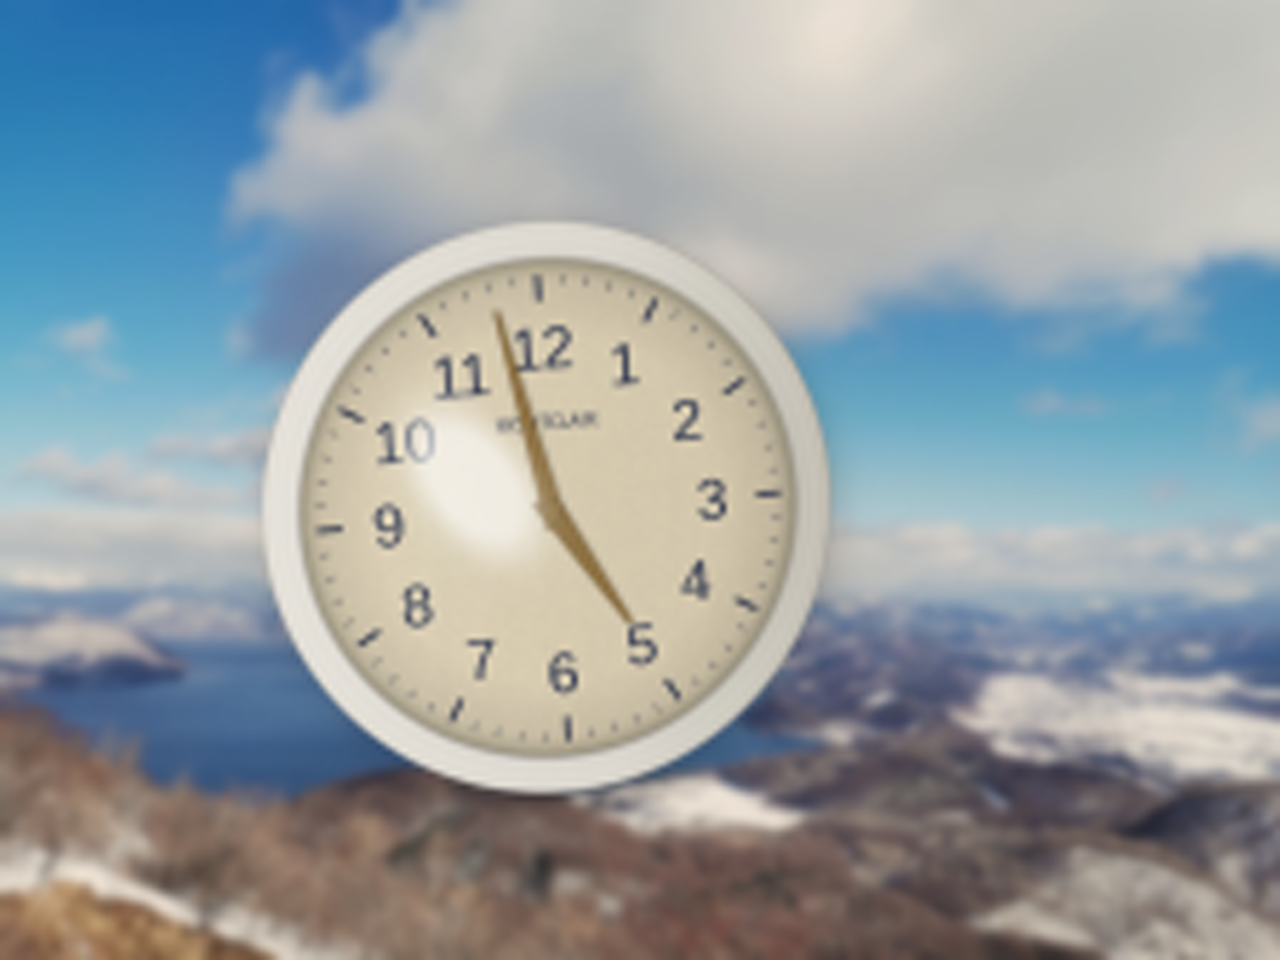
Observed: 4.58
